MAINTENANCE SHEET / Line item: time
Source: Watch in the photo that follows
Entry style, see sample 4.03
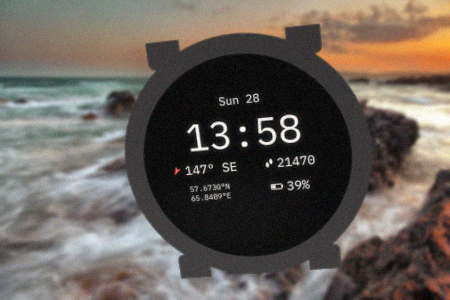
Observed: 13.58
